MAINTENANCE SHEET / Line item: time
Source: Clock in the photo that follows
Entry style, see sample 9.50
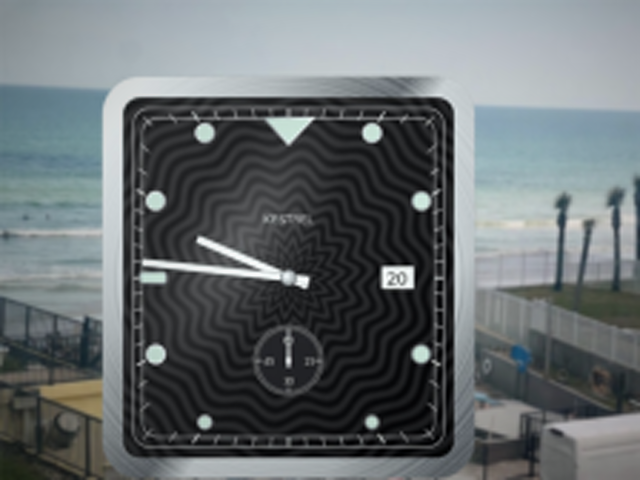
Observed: 9.46
